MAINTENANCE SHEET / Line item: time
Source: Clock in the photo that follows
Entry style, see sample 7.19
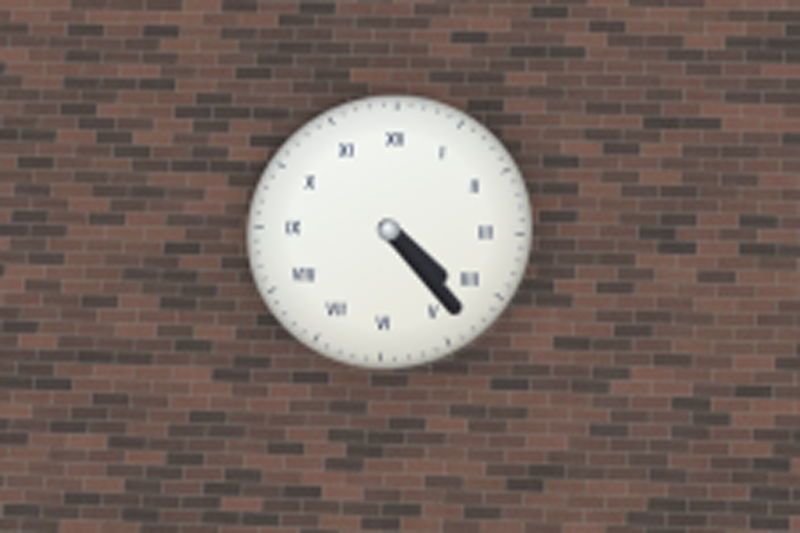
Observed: 4.23
